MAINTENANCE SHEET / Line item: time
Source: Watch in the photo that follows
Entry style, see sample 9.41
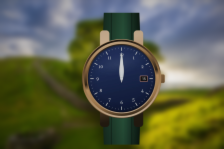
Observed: 12.00
